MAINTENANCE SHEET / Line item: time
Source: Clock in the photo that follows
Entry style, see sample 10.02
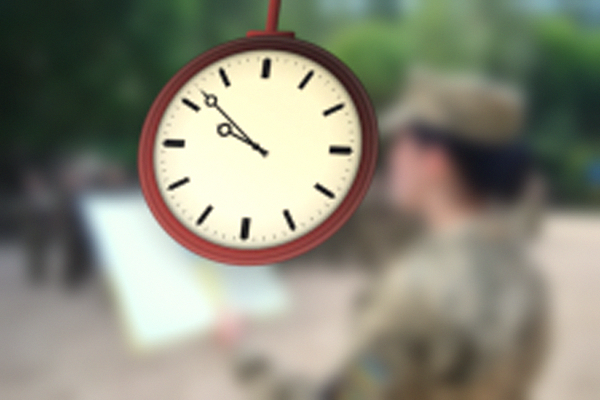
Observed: 9.52
